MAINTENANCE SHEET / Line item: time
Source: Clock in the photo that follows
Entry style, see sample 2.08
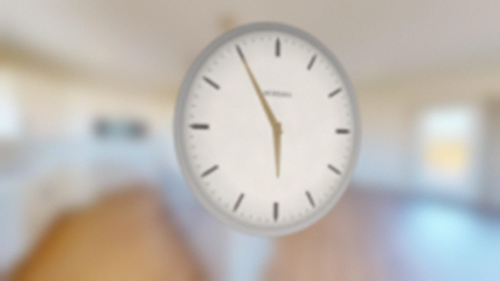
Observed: 5.55
